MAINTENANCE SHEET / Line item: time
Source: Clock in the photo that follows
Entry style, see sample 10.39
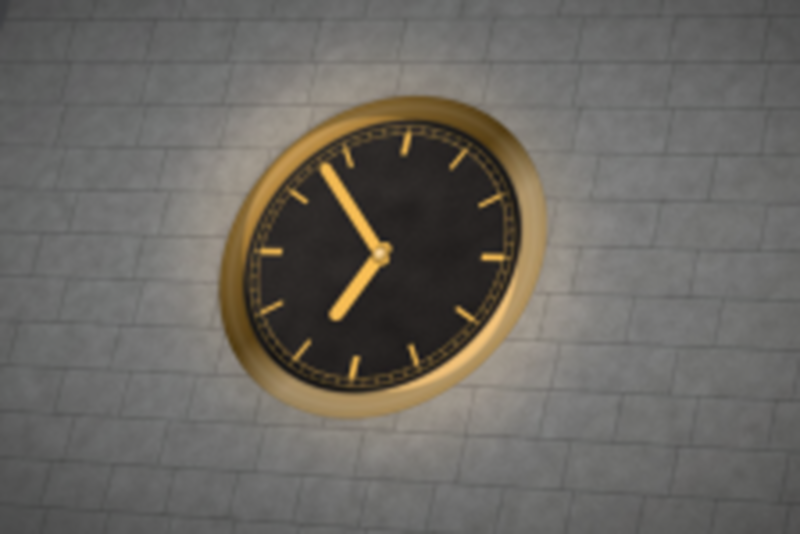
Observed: 6.53
